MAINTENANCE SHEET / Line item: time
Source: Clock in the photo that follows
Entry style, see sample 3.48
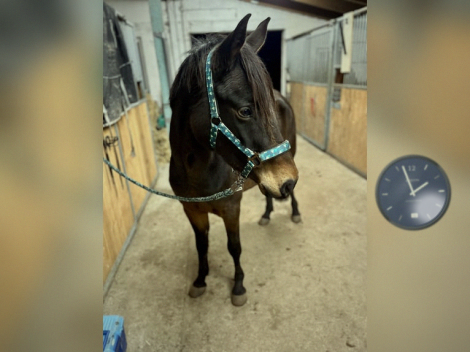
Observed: 1.57
